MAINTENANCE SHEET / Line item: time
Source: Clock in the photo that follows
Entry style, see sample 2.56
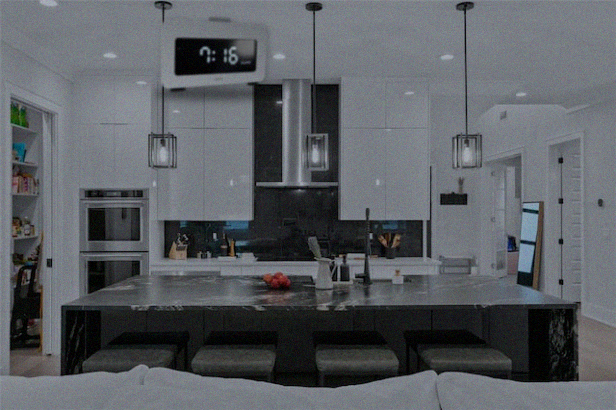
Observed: 7.16
